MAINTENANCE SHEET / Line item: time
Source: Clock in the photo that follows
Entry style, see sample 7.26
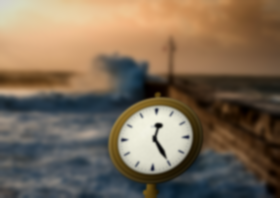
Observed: 12.25
